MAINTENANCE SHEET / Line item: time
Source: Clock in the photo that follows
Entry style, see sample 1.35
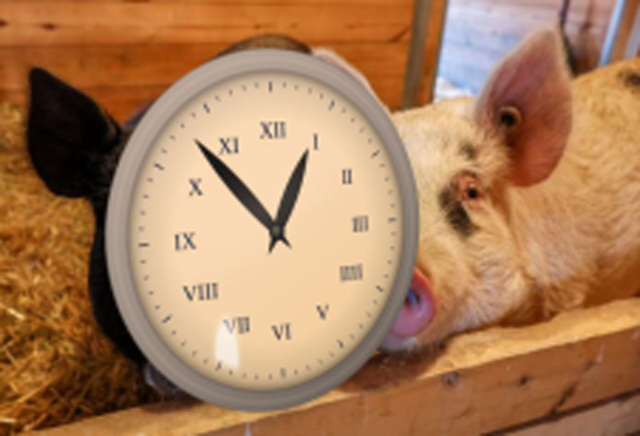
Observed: 12.53
